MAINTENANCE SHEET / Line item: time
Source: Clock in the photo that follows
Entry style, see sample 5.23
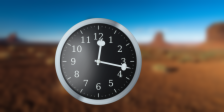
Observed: 12.17
